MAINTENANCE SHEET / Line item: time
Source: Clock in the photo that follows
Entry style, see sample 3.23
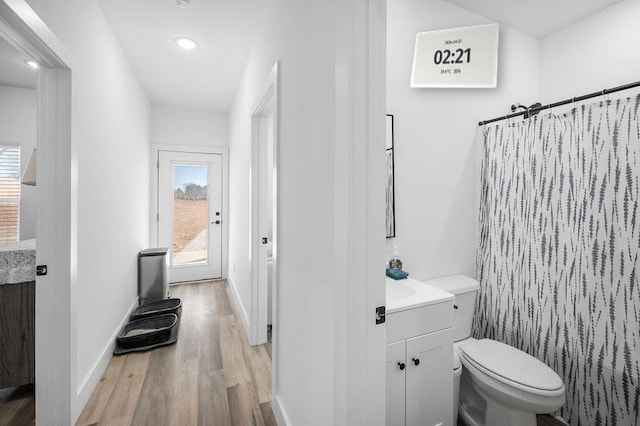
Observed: 2.21
